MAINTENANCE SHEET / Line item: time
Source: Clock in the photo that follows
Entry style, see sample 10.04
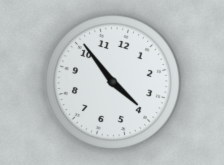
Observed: 3.51
